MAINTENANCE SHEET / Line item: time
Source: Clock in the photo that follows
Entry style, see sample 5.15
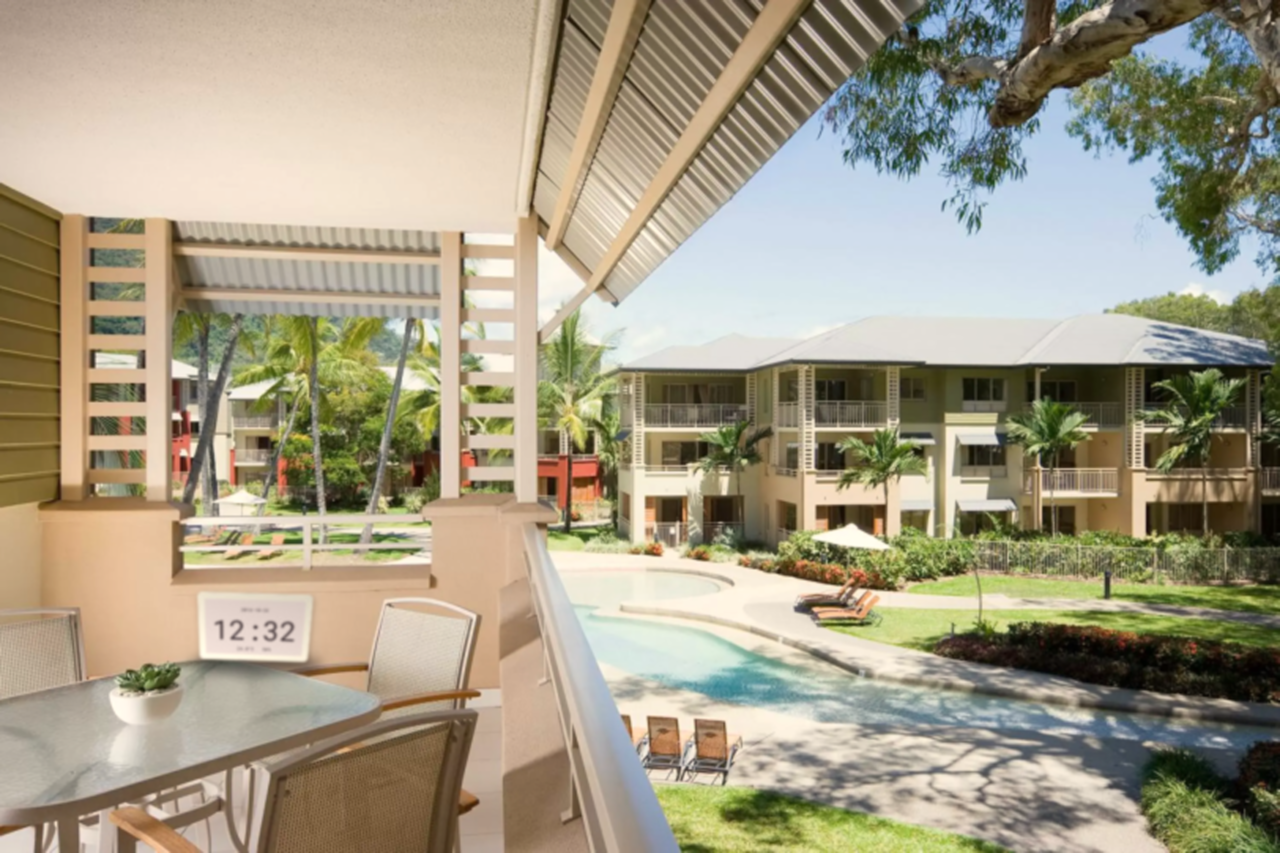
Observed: 12.32
